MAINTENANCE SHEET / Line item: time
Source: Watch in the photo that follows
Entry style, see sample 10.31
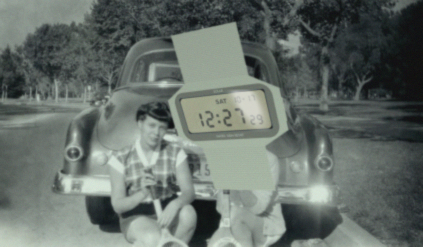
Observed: 12.27
